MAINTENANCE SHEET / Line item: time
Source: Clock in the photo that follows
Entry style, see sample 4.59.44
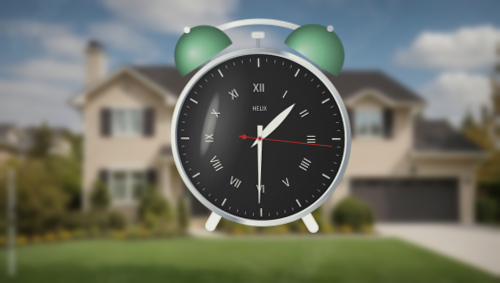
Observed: 1.30.16
